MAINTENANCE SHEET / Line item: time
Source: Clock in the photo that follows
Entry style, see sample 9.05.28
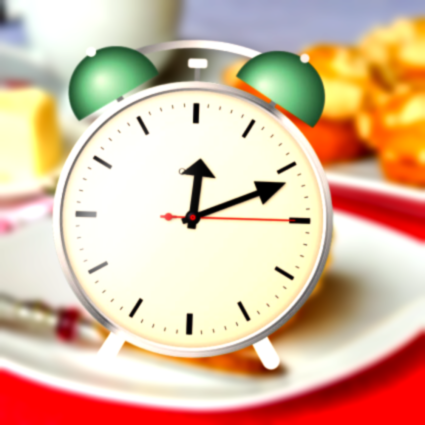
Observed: 12.11.15
